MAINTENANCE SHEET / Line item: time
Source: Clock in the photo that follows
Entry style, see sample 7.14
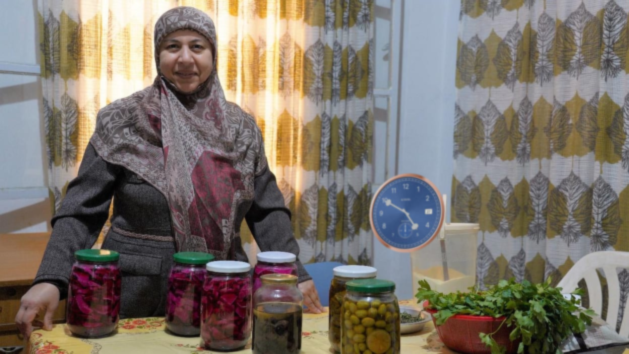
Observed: 4.50
